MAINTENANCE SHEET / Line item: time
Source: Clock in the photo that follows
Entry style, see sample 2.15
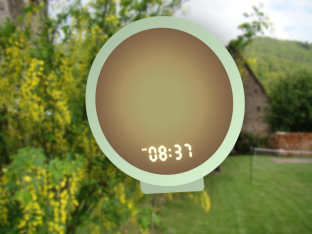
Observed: 8.37
